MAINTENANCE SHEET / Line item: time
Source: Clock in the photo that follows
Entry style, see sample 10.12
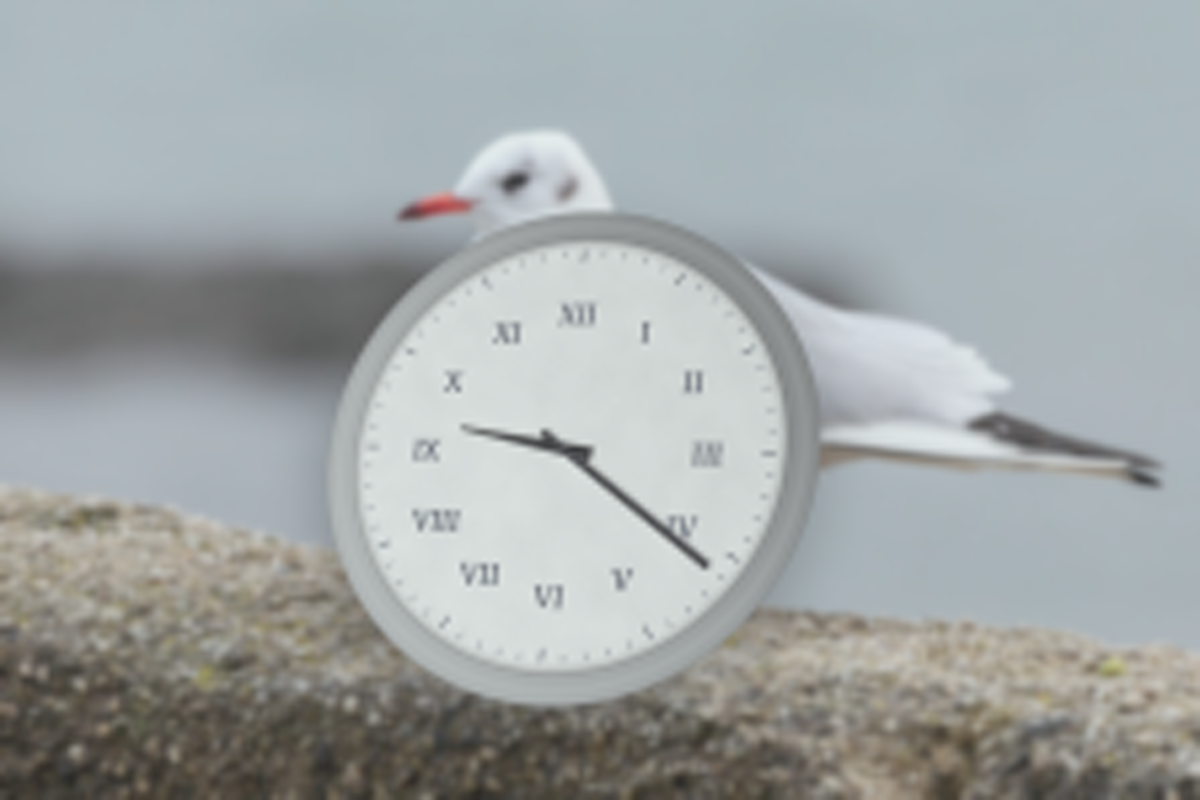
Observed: 9.21
